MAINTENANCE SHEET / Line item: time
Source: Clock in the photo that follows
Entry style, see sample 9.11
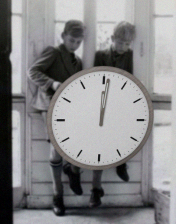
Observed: 12.01
